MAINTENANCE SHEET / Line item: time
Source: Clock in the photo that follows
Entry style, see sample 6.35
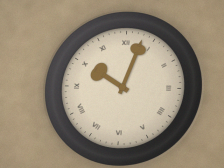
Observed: 10.03
